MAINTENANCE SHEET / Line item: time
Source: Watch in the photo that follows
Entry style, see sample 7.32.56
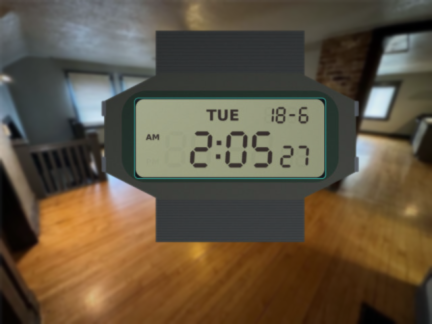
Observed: 2.05.27
